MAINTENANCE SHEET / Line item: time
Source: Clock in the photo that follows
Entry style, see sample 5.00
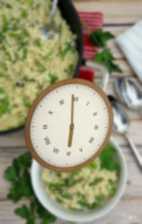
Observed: 5.59
